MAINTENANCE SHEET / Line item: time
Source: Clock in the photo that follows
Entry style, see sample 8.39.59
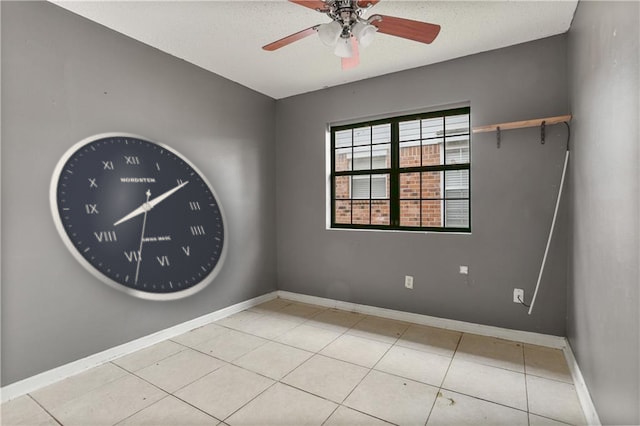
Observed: 8.10.34
